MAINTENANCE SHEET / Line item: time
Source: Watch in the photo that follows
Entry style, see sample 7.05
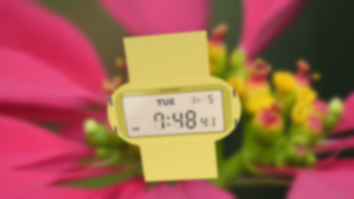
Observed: 7.48
